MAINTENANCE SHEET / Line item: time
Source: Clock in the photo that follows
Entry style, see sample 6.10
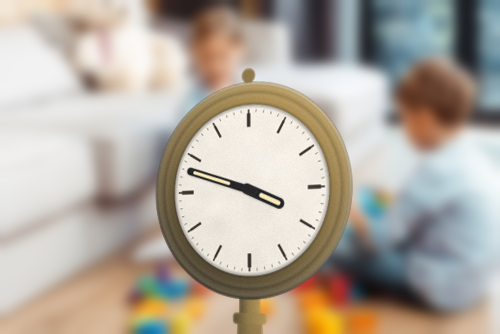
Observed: 3.48
